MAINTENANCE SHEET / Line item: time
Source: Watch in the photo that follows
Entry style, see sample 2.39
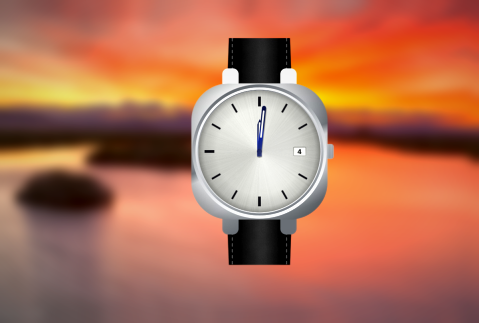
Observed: 12.01
